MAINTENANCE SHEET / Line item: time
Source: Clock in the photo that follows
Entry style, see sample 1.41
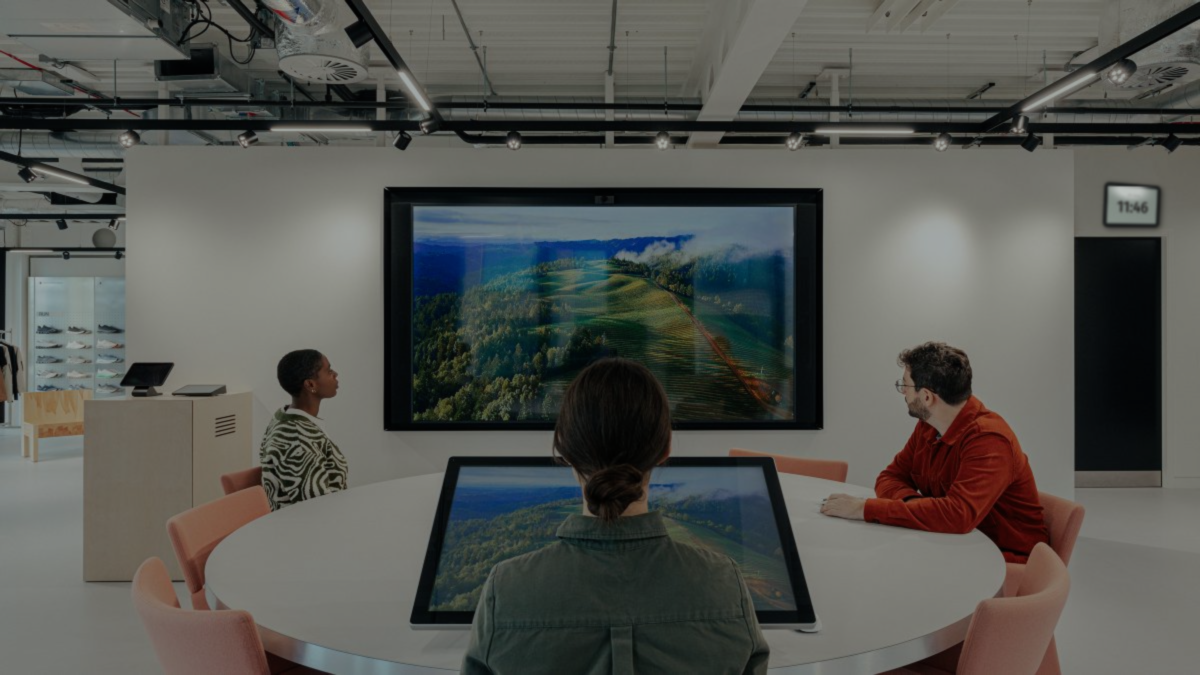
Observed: 11.46
